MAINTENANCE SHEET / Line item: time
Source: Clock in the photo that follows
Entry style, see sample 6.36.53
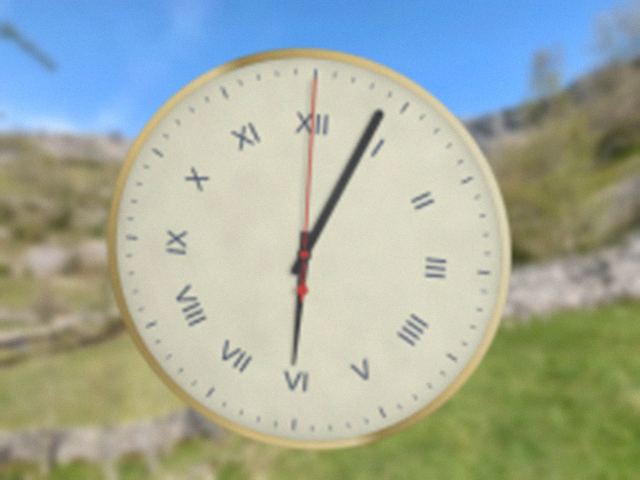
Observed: 6.04.00
